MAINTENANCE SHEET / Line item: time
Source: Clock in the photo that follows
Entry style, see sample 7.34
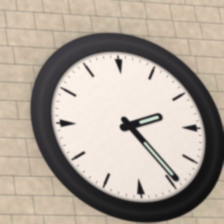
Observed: 2.24
